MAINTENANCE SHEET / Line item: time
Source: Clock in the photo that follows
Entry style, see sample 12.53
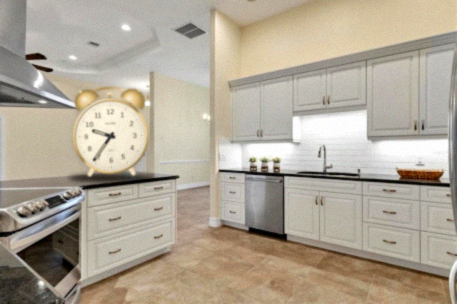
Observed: 9.36
